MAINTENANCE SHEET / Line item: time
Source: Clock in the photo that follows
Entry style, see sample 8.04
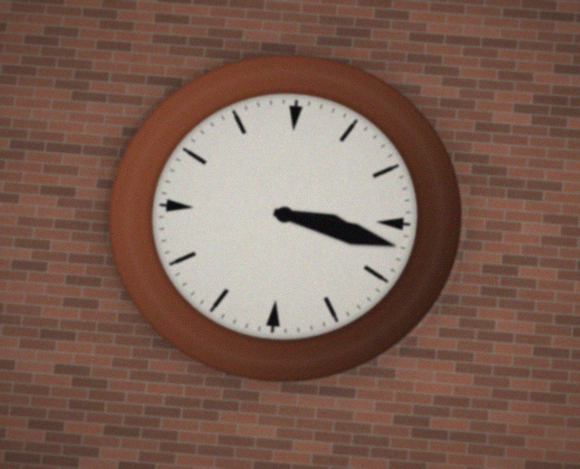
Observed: 3.17
